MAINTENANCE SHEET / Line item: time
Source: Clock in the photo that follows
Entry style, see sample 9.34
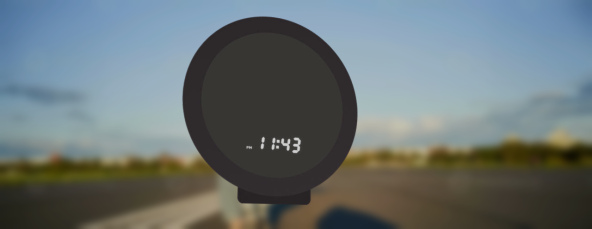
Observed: 11.43
